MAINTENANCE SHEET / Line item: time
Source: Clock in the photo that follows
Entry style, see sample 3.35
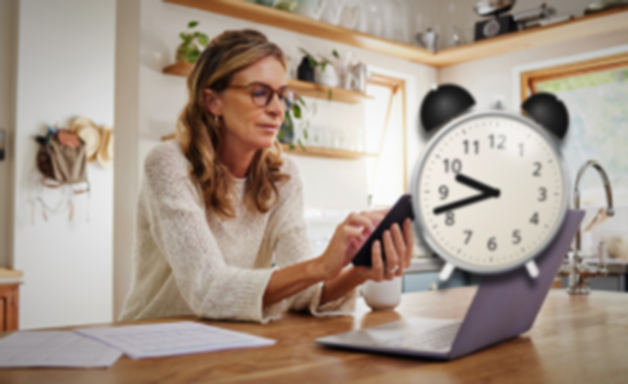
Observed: 9.42
